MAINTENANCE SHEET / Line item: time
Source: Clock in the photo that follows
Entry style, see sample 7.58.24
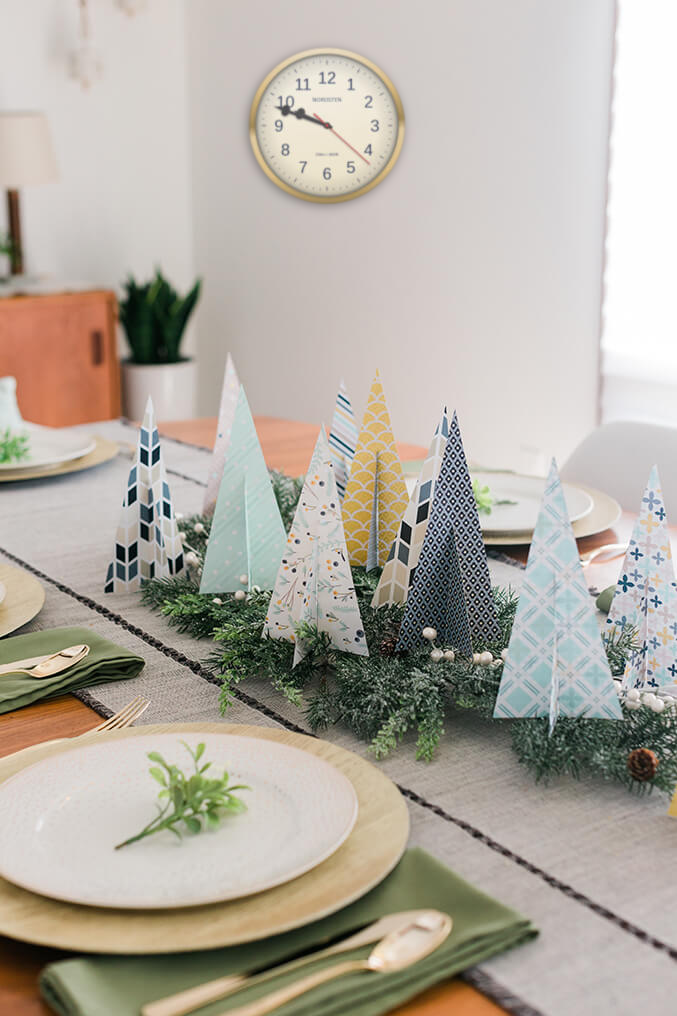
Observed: 9.48.22
